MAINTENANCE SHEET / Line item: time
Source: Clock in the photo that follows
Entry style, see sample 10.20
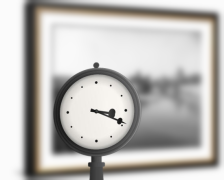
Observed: 3.19
